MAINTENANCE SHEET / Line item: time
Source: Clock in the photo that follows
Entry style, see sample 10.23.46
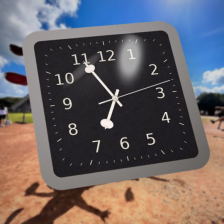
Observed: 6.55.13
